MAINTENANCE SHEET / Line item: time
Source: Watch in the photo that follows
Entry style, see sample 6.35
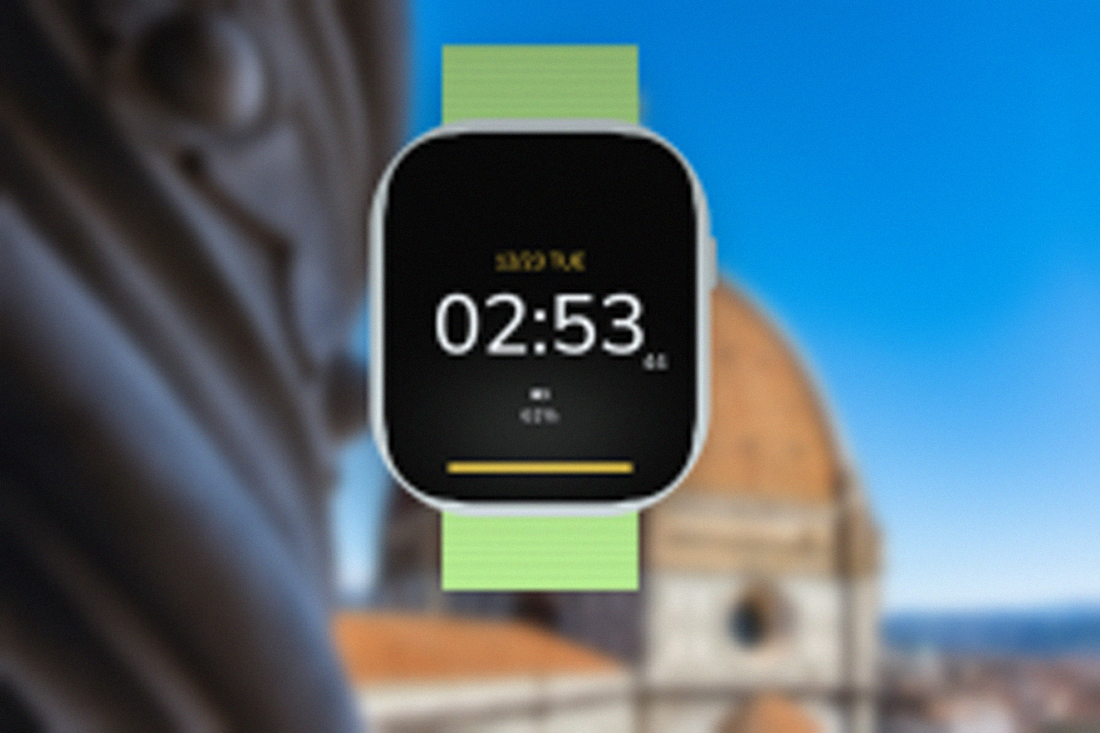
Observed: 2.53
